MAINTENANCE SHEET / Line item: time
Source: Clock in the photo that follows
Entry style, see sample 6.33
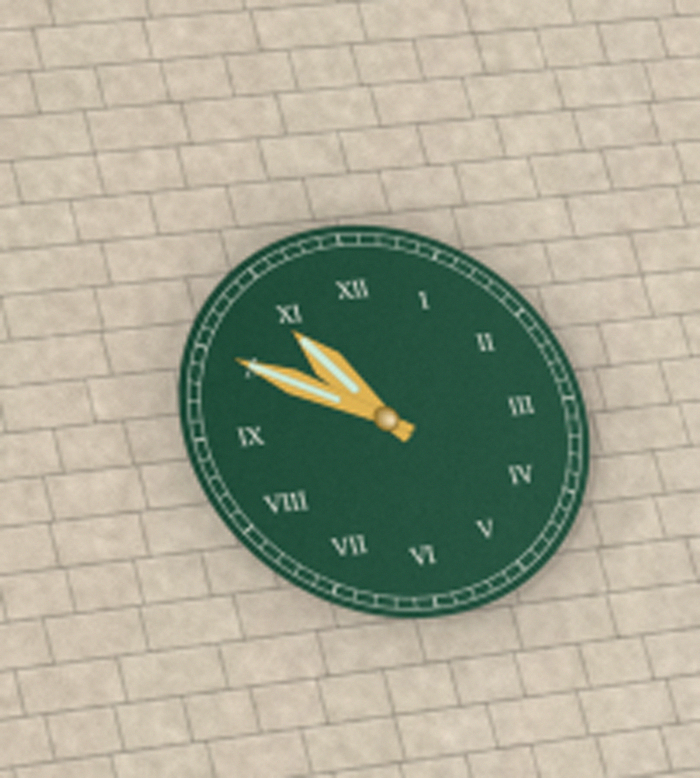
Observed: 10.50
